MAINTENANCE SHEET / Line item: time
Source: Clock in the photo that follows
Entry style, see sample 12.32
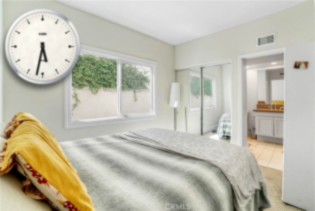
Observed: 5.32
